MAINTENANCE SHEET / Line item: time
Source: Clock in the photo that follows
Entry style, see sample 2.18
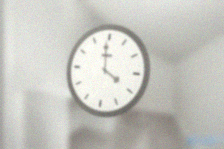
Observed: 3.59
